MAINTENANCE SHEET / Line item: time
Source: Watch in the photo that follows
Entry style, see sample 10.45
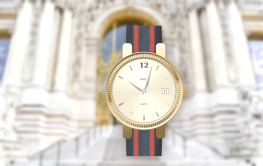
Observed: 10.03
